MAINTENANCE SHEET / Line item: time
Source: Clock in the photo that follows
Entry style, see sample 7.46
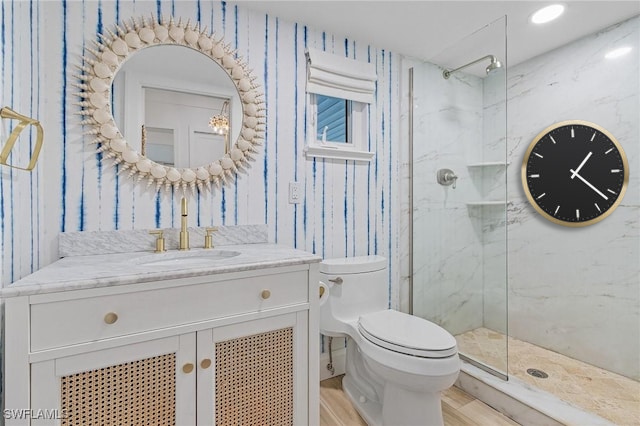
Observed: 1.22
